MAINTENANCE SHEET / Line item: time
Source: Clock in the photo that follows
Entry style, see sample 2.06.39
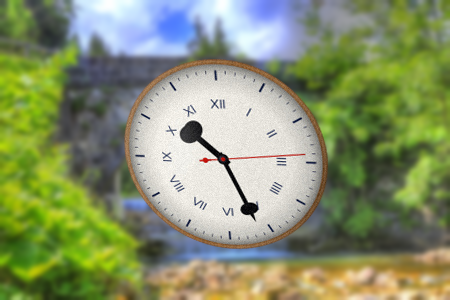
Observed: 10.26.14
